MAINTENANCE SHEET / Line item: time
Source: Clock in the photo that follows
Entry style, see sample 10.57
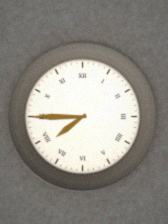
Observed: 7.45
